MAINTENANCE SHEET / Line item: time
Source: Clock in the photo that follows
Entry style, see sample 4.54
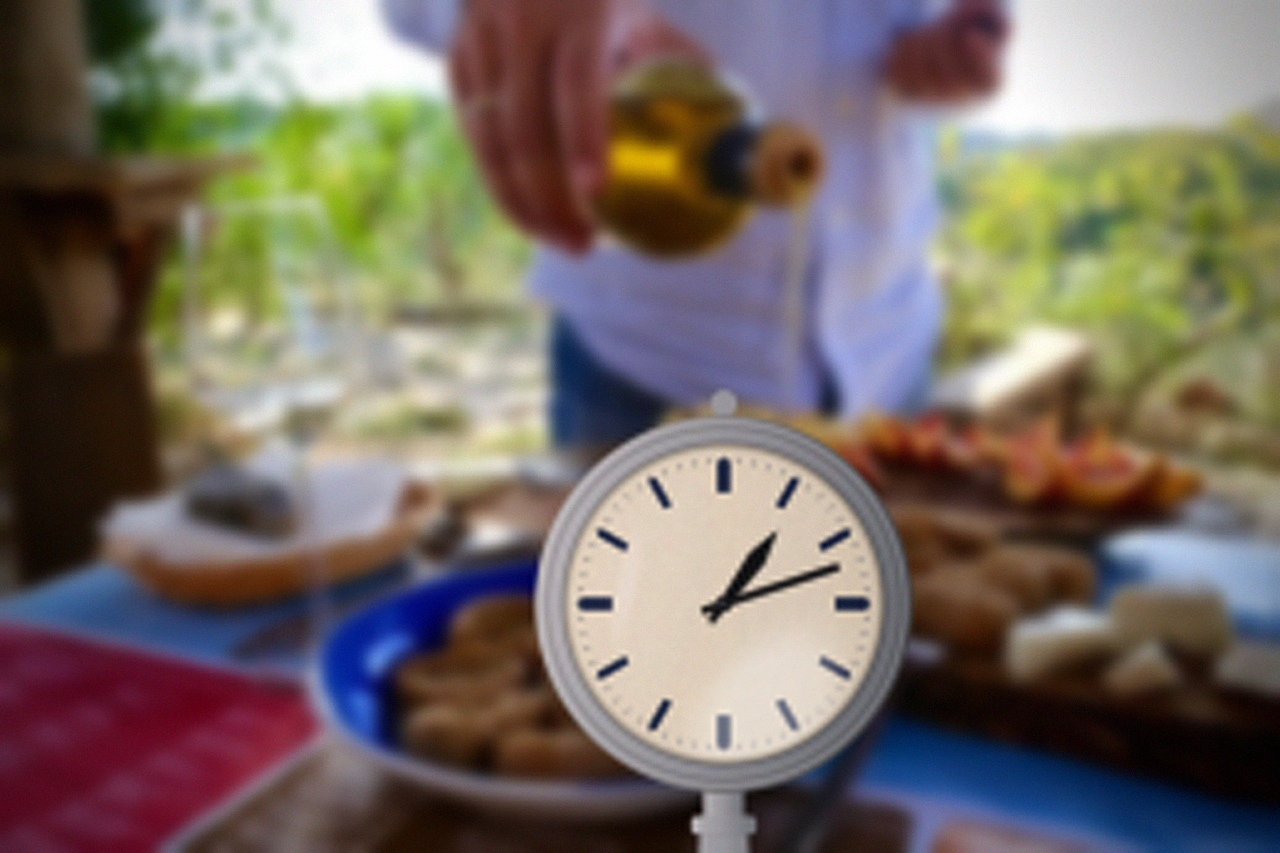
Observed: 1.12
